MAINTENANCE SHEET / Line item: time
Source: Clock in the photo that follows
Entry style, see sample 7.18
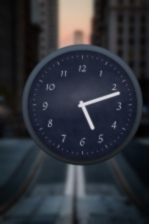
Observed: 5.12
